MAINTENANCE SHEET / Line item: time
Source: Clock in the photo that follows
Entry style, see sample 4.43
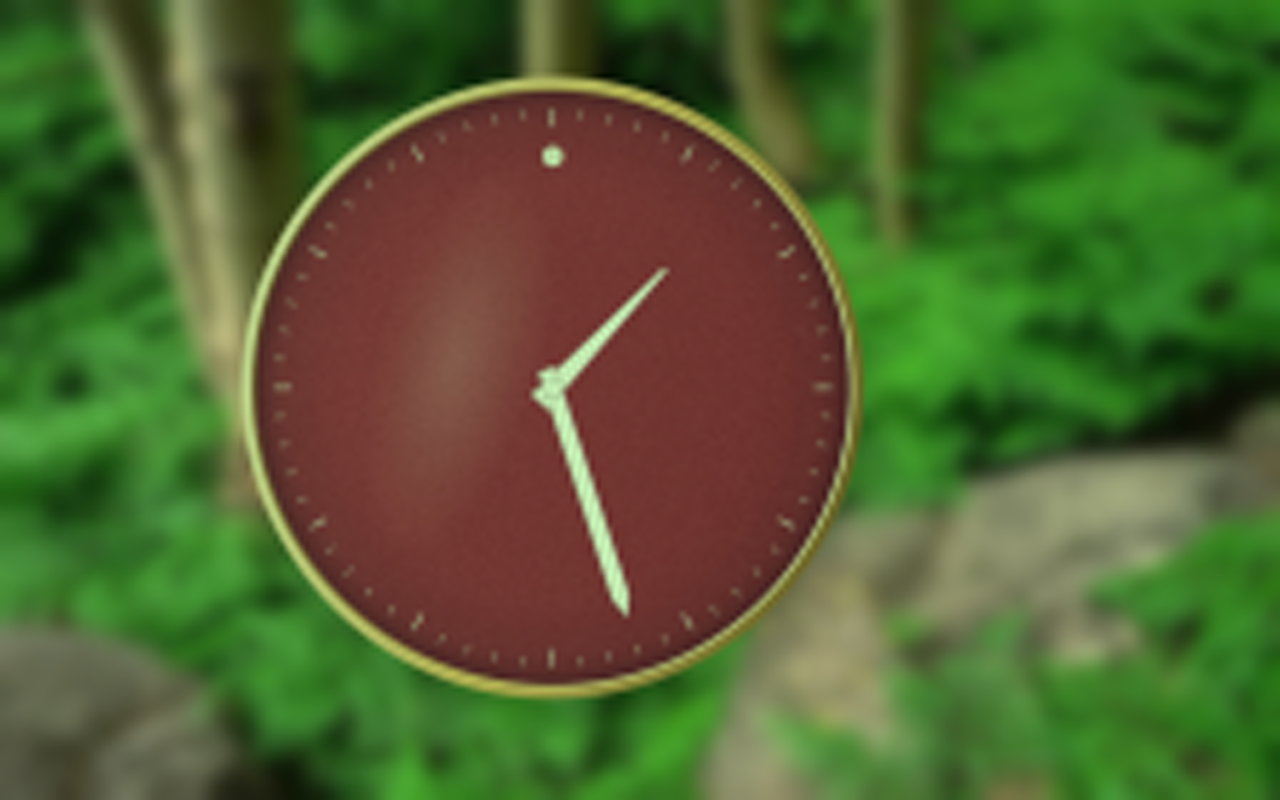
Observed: 1.27
